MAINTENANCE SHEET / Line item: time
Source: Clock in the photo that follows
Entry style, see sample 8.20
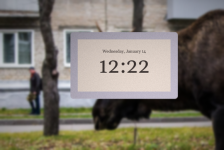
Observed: 12.22
